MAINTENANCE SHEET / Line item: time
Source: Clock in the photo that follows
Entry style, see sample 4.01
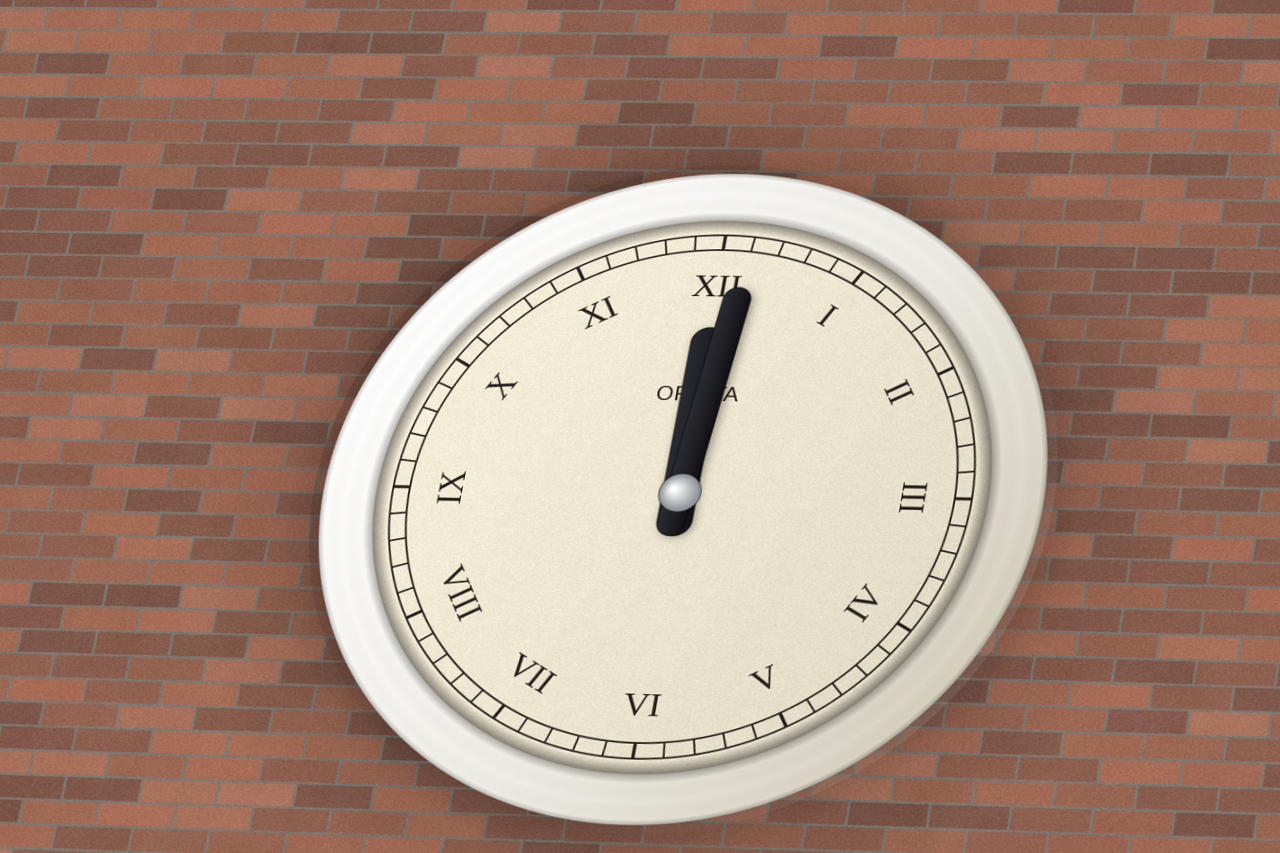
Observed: 12.01
